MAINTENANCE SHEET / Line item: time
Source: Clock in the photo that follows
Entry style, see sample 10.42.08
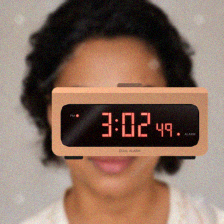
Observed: 3.02.49
